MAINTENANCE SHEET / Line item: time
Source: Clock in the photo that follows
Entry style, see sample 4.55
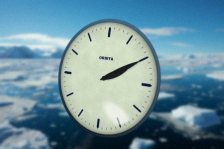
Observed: 2.10
